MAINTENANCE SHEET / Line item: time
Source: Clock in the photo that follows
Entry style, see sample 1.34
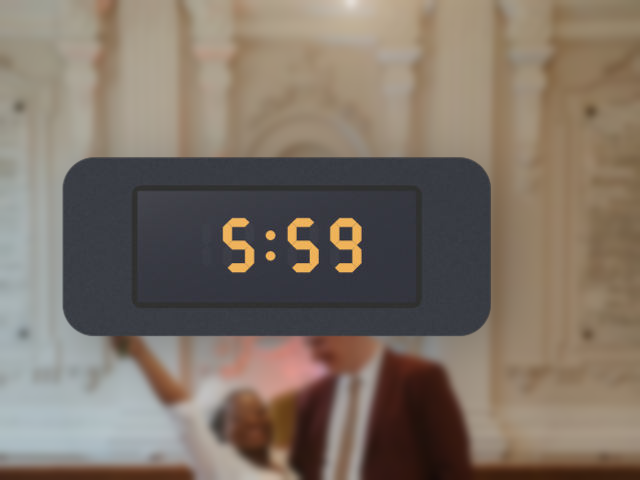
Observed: 5.59
